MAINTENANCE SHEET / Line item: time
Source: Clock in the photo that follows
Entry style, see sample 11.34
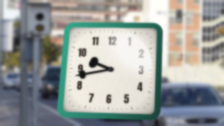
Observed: 9.43
